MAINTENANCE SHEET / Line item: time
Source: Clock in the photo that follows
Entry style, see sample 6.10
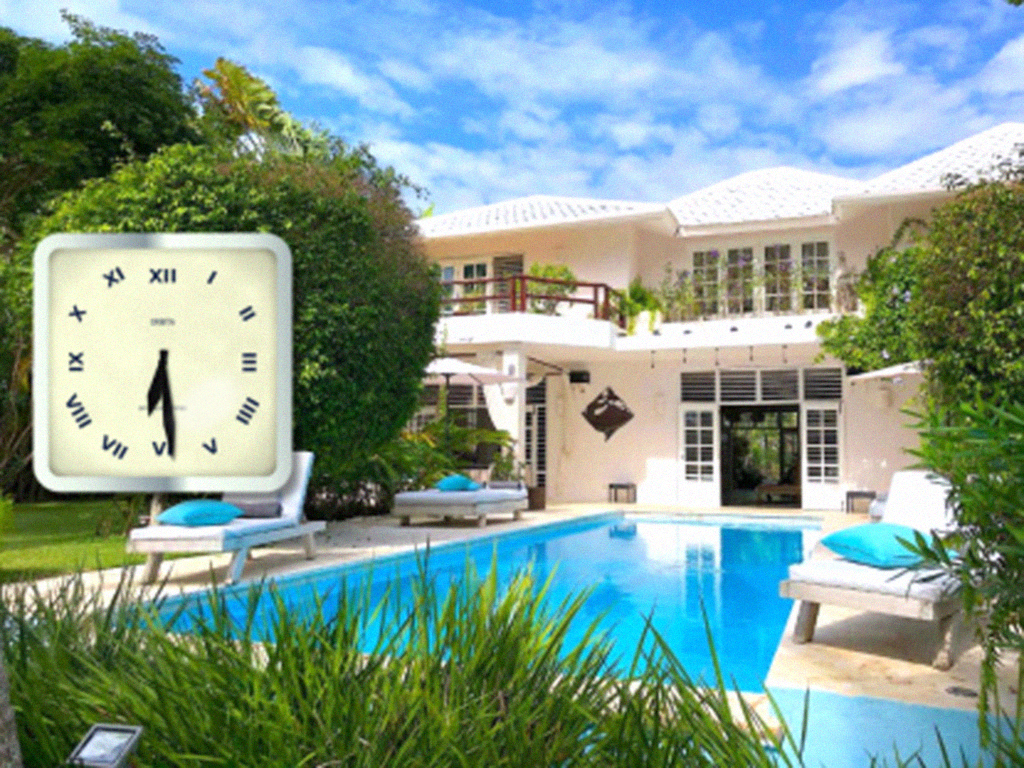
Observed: 6.29
